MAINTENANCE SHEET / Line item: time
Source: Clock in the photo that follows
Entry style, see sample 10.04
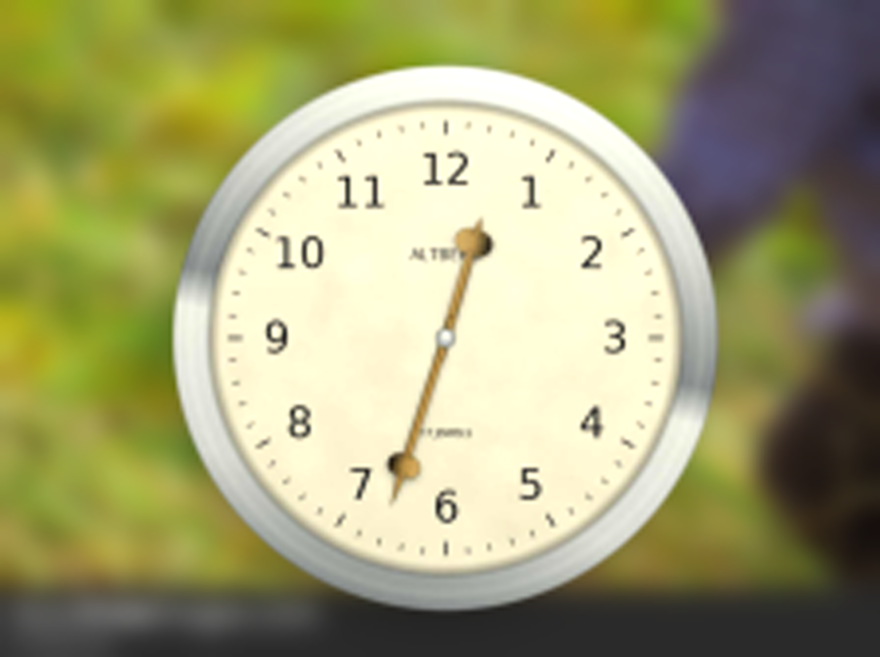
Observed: 12.33
